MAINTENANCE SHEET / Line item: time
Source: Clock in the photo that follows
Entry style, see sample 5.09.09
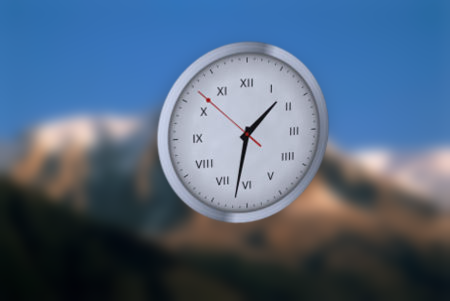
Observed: 1.31.52
